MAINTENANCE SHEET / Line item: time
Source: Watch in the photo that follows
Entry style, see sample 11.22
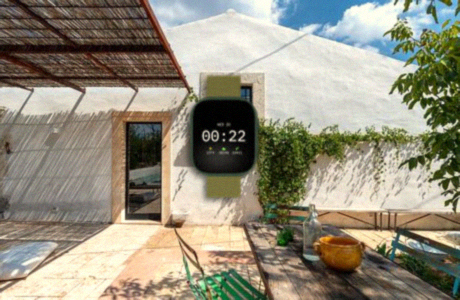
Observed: 0.22
